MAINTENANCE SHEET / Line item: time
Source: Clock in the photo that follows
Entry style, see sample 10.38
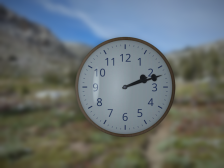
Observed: 2.12
